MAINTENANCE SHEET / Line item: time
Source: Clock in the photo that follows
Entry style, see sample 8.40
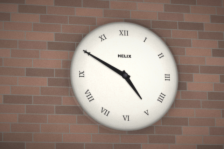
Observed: 4.50
